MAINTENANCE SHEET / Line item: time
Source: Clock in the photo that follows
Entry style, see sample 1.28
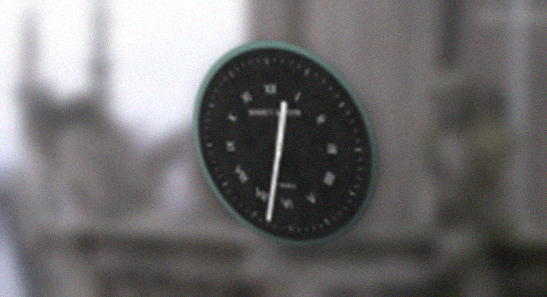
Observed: 12.33
